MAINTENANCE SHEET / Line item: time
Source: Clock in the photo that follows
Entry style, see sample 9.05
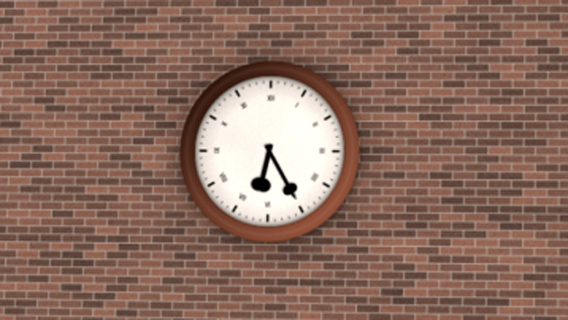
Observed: 6.25
